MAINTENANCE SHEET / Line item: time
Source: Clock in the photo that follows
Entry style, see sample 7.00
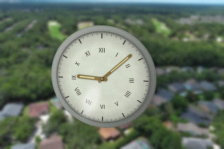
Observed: 9.08
